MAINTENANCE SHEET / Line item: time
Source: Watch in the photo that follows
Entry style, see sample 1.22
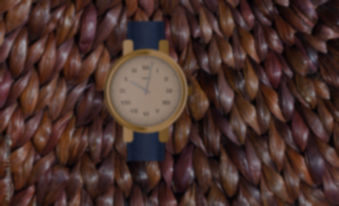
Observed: 10.02
